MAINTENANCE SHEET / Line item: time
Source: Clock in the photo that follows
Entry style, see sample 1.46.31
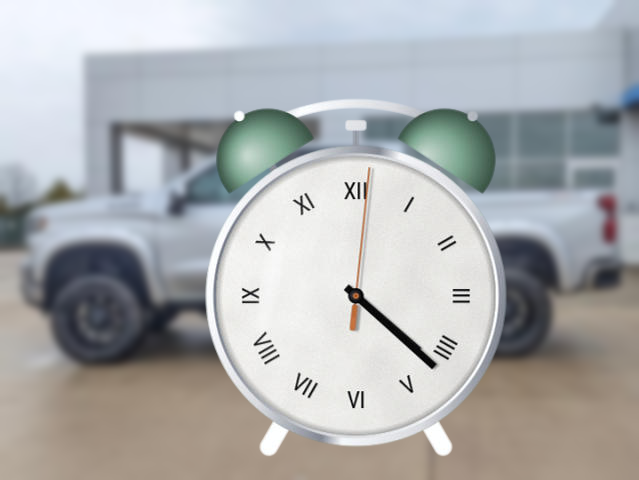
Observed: 4.22.01
